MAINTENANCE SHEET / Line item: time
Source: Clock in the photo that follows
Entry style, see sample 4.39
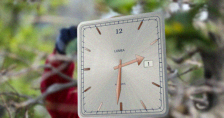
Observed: 2.31
